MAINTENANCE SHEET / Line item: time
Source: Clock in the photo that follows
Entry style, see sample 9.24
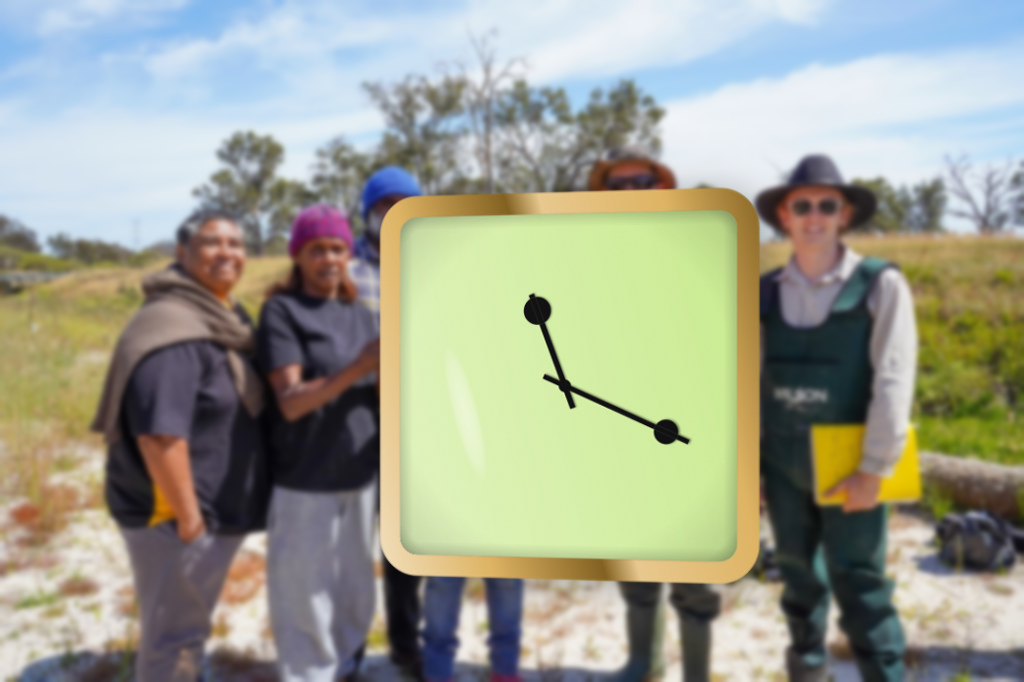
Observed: 11.19
